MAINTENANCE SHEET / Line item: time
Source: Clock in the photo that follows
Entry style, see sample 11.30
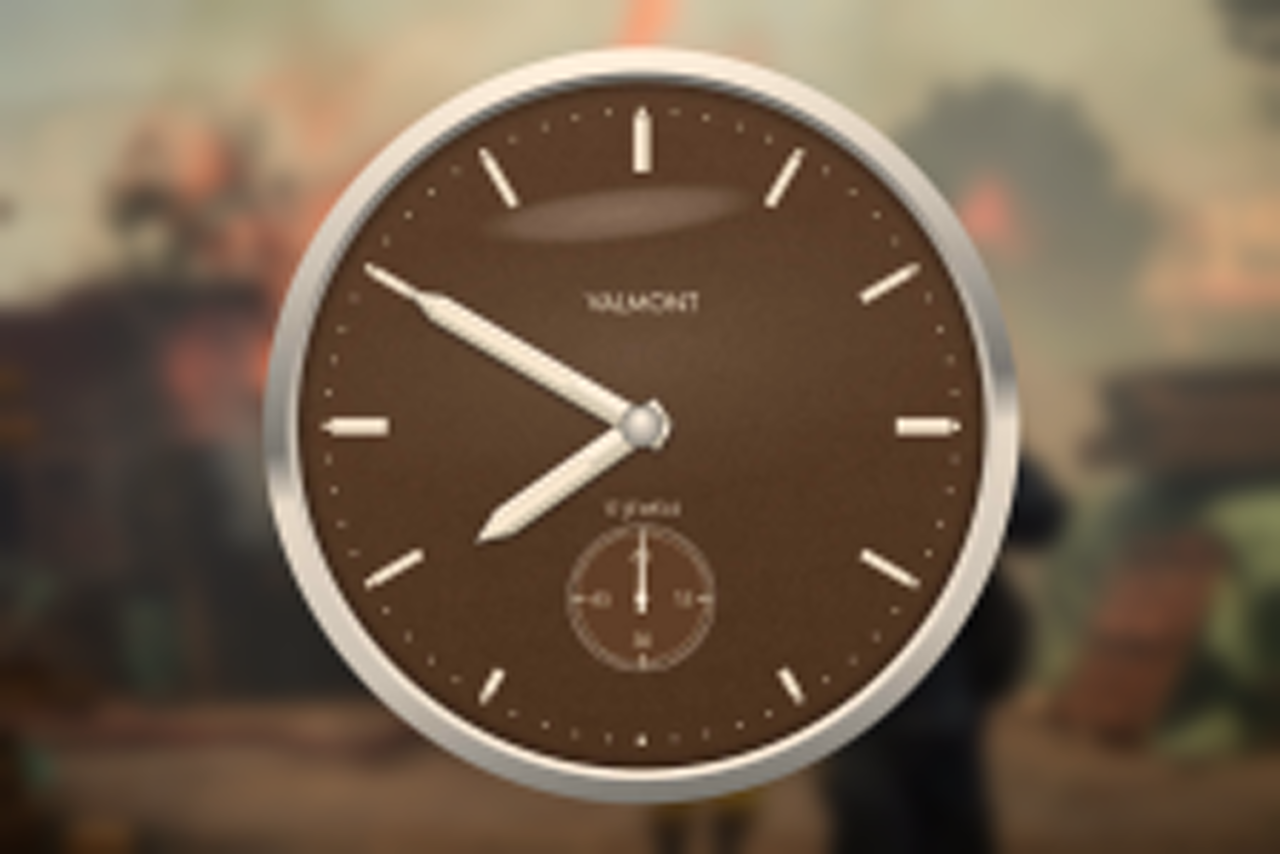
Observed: 7.50
